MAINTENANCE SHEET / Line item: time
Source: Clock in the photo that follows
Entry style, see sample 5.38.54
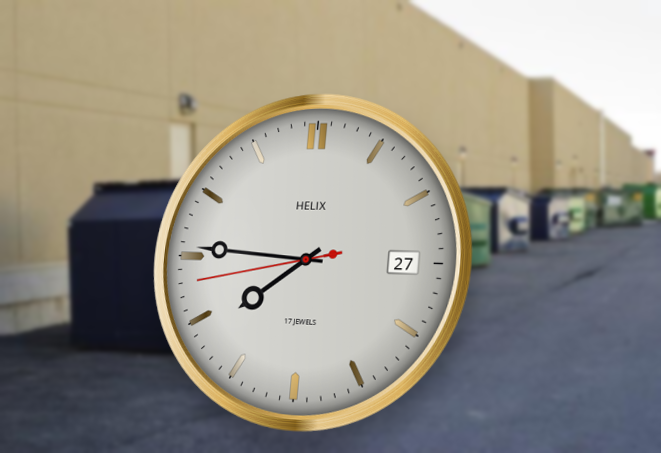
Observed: 7.45.43
